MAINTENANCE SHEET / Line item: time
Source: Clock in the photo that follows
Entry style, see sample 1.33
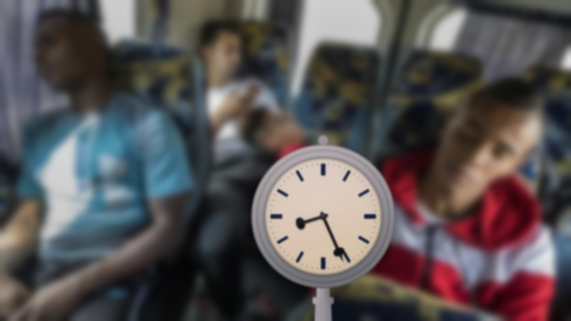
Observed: 8.26
